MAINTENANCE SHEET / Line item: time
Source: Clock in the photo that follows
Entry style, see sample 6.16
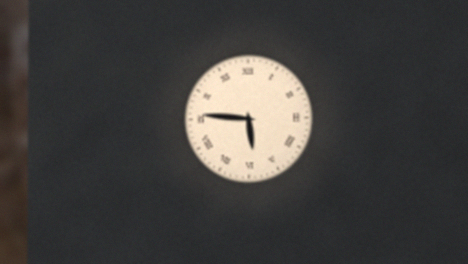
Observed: 5.46
